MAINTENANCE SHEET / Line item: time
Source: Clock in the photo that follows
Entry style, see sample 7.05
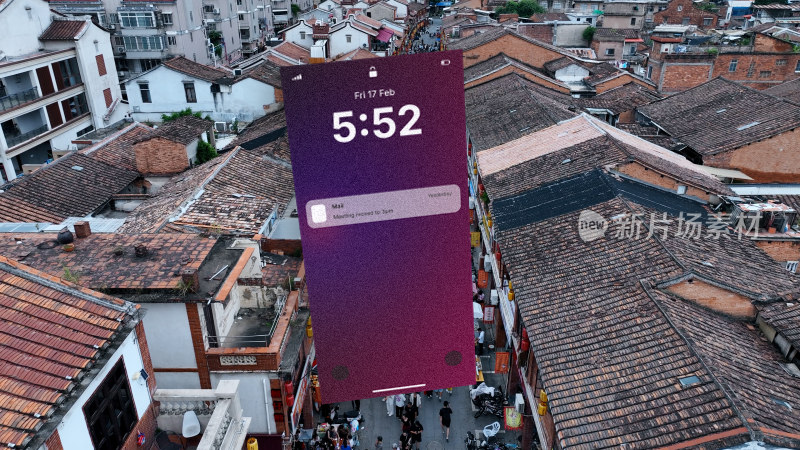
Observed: 5.52
